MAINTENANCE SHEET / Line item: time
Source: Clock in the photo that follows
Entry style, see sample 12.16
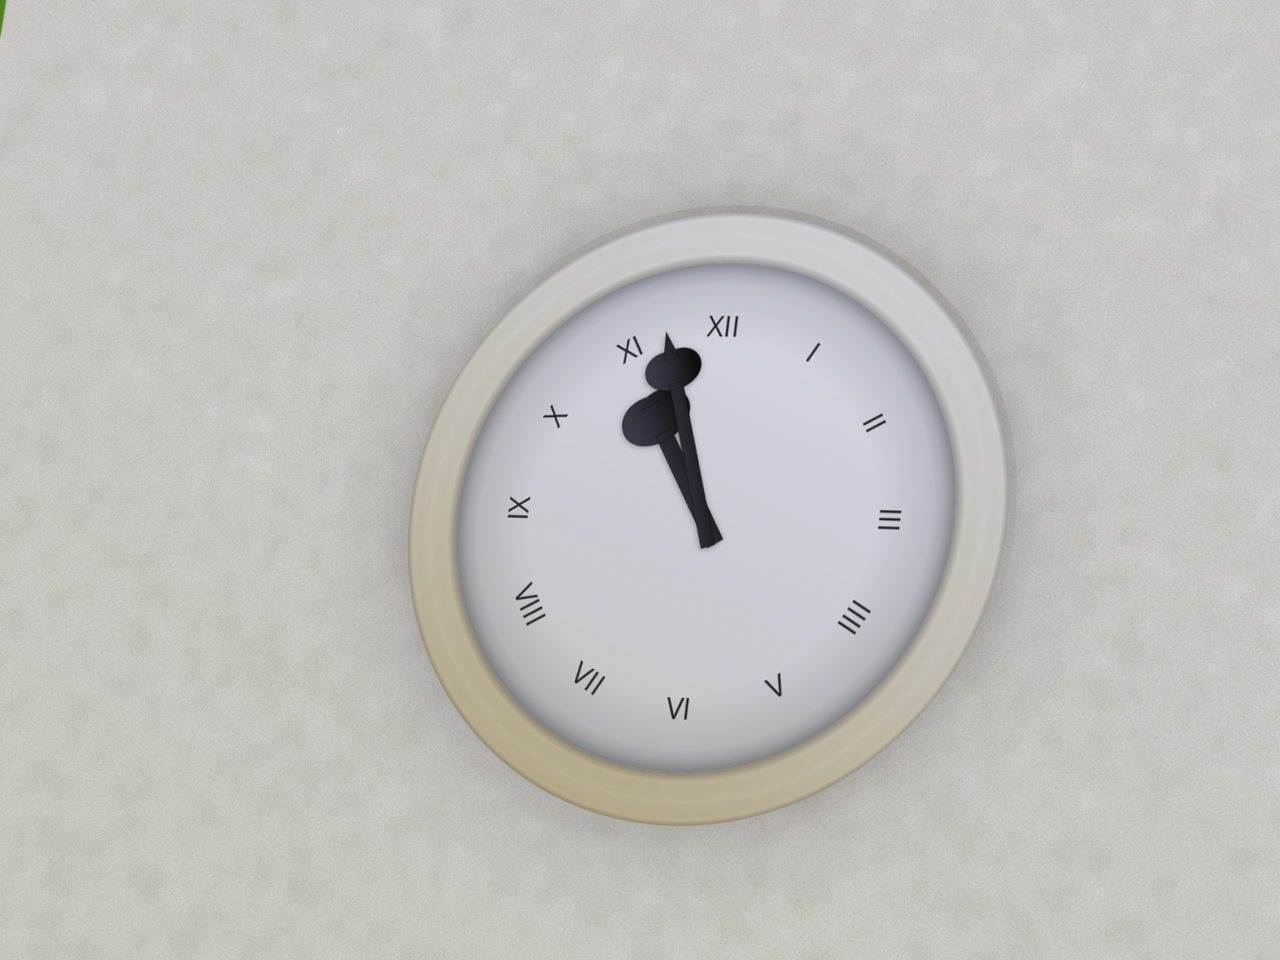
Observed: 10.57
